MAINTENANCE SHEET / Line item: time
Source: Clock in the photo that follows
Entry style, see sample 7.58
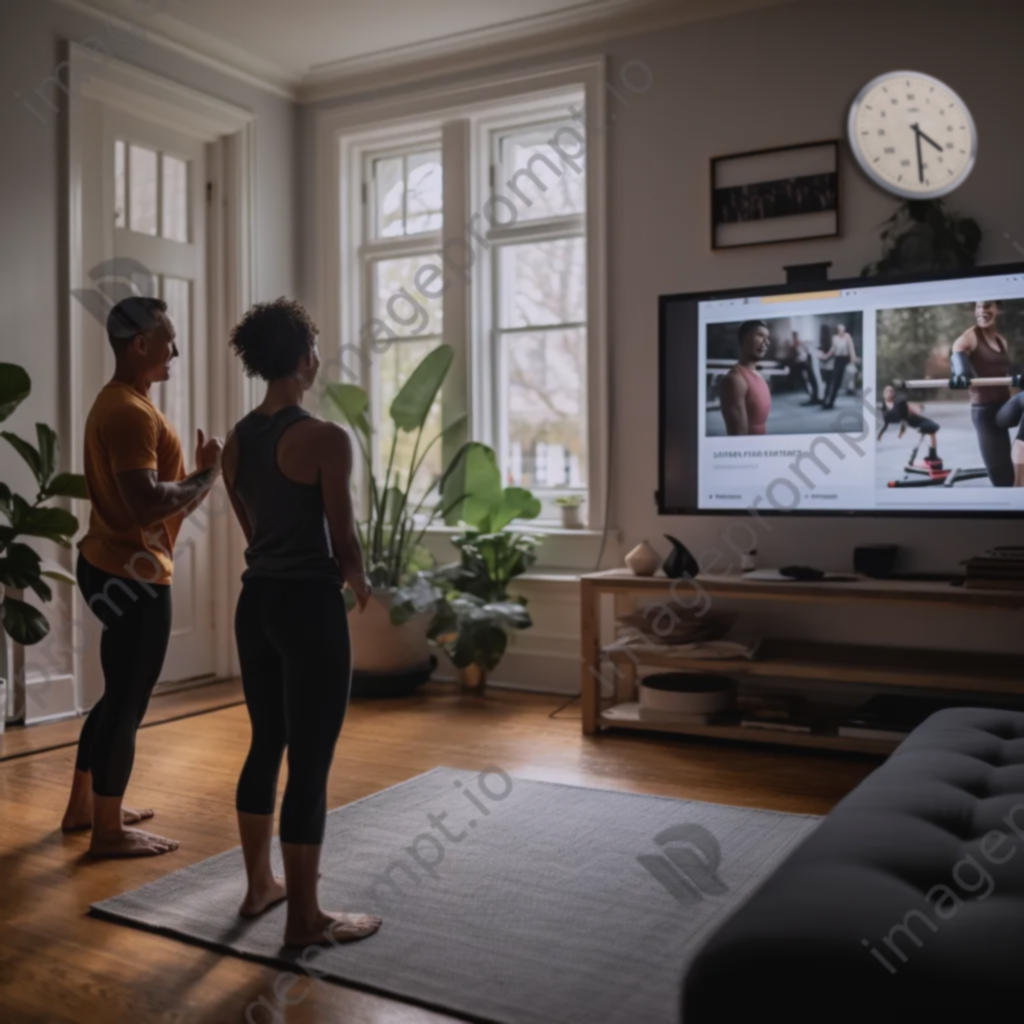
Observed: 4.31
